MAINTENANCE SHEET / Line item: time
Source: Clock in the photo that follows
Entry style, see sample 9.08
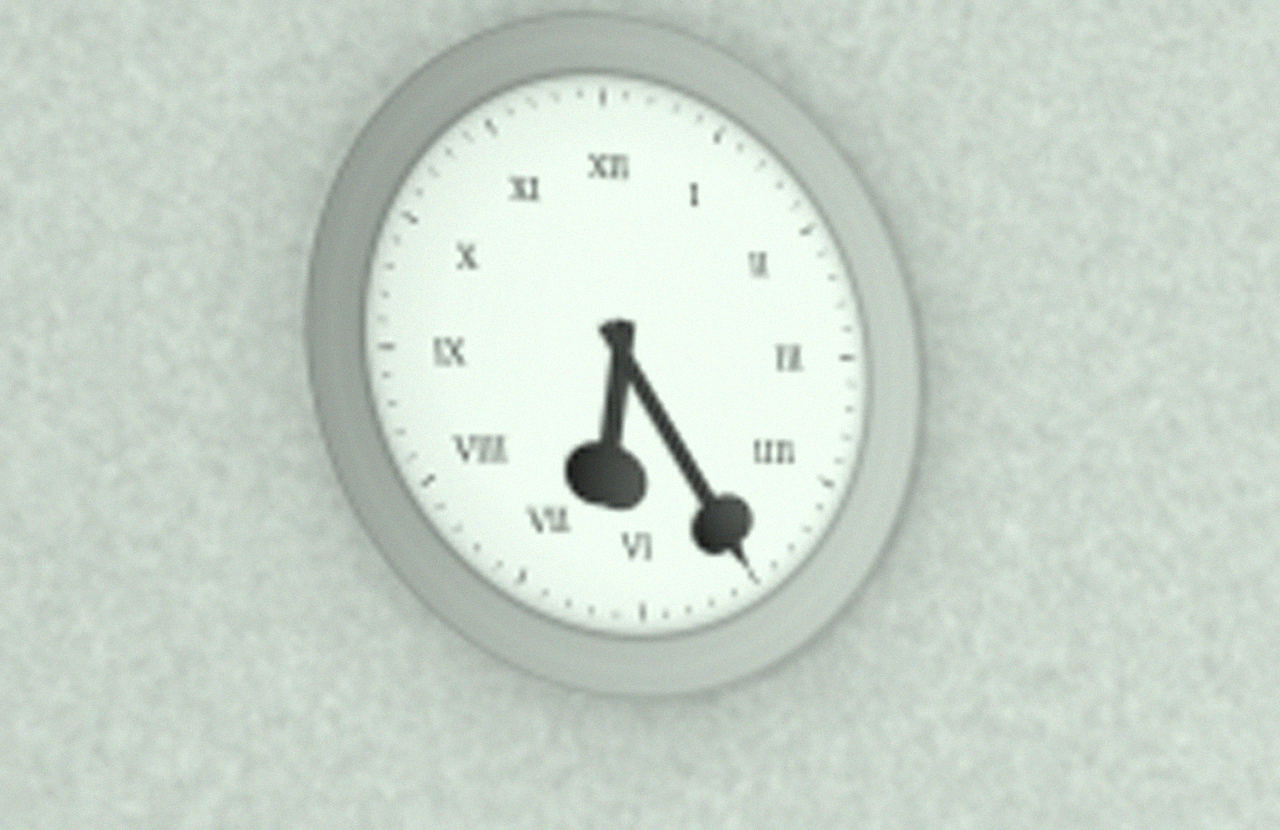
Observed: 6.25
